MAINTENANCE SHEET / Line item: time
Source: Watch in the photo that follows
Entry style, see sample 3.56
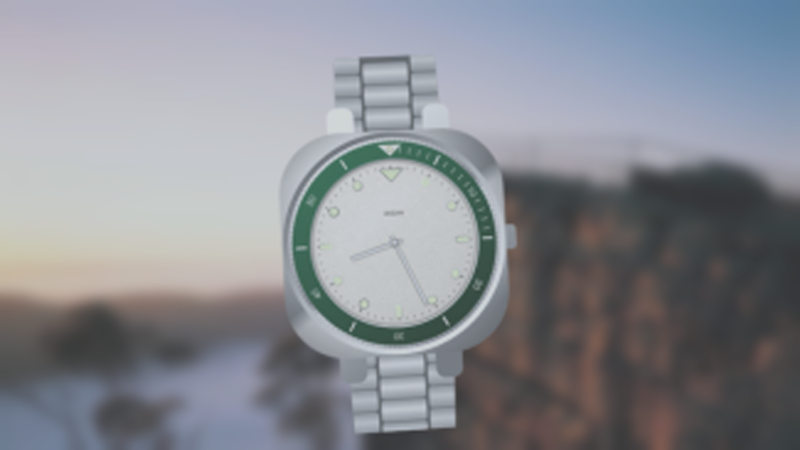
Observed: 8.26
